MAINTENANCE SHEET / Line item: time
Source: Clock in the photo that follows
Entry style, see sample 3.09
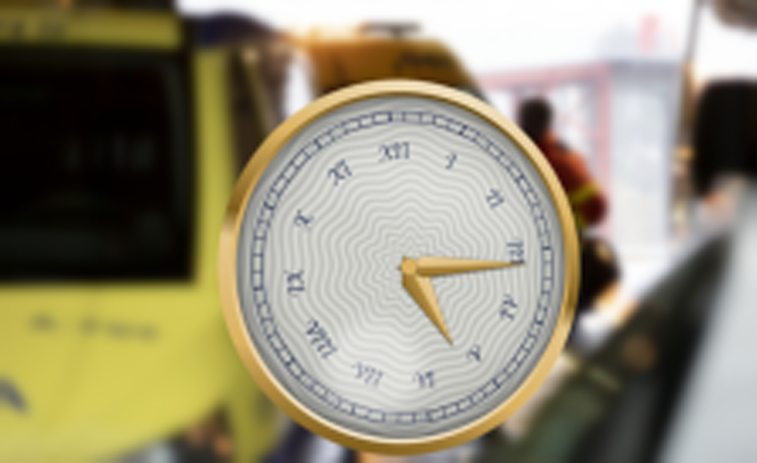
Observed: 5.16
